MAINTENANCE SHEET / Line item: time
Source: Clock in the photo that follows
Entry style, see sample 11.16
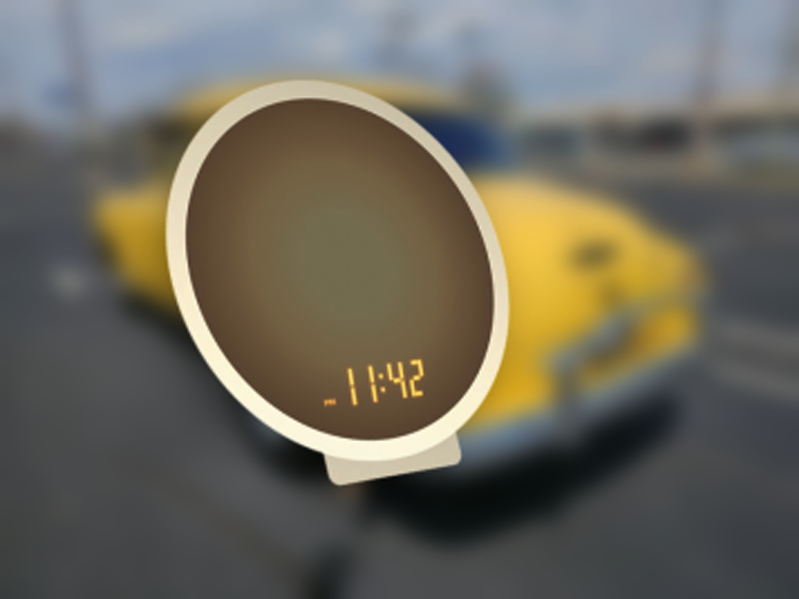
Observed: 11.42
